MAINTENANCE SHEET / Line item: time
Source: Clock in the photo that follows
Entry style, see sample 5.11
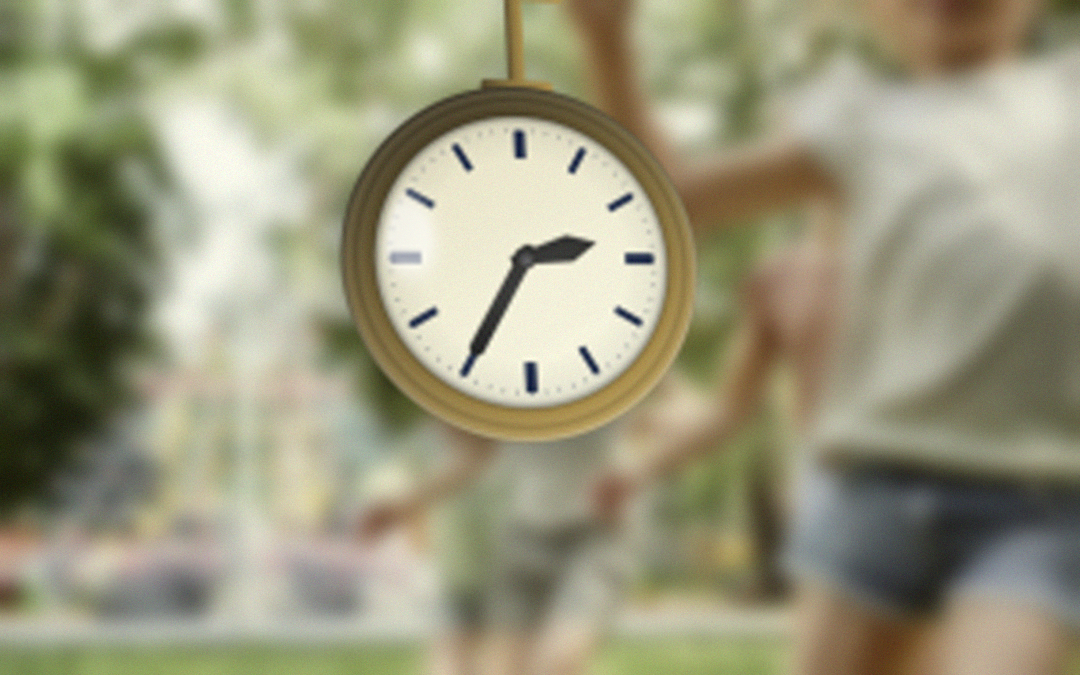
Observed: 2.35
